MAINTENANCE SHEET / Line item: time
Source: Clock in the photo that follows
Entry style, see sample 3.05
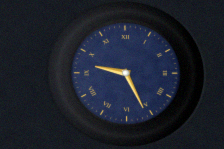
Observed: 9.26
